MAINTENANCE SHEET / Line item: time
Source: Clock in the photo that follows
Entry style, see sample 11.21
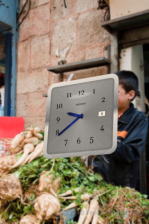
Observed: 9.39
